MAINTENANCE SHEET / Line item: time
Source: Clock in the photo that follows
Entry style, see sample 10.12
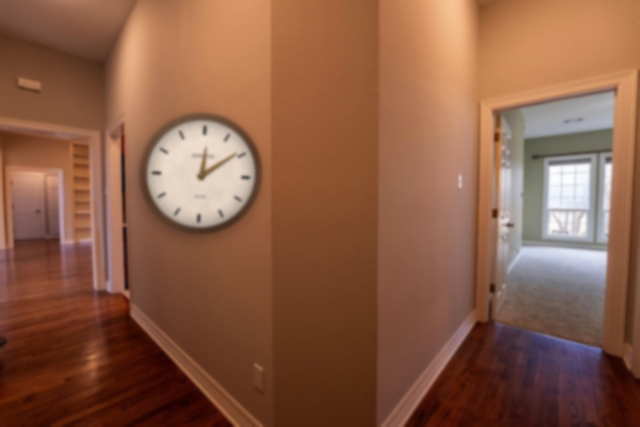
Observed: 12.09
